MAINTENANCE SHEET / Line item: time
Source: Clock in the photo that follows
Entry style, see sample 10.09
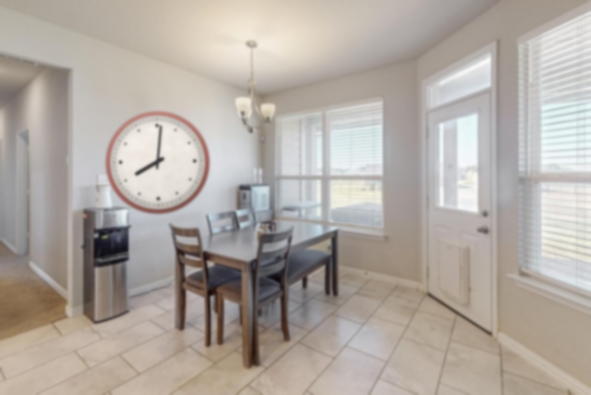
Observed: 8.01
